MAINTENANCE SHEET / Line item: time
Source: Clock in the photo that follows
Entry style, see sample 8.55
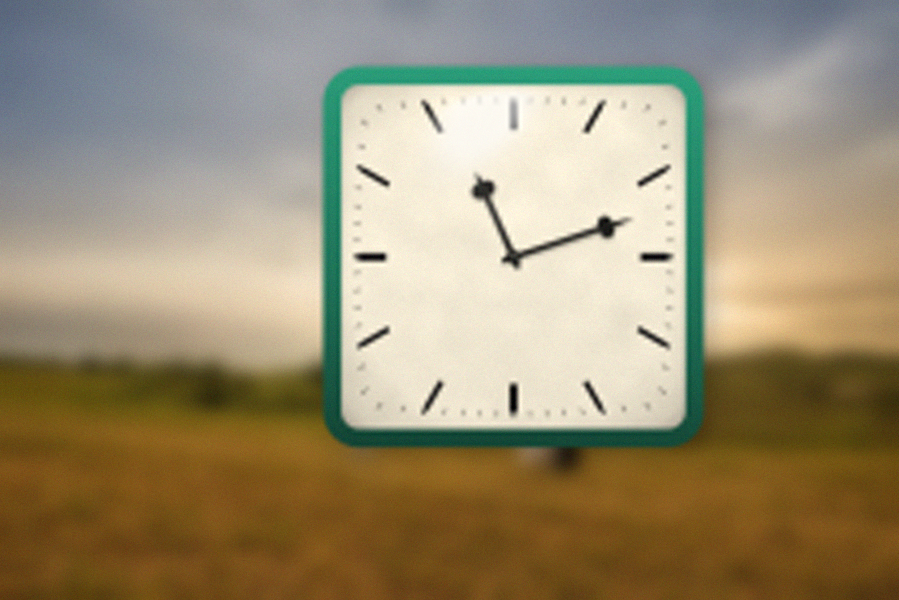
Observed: 11.12
